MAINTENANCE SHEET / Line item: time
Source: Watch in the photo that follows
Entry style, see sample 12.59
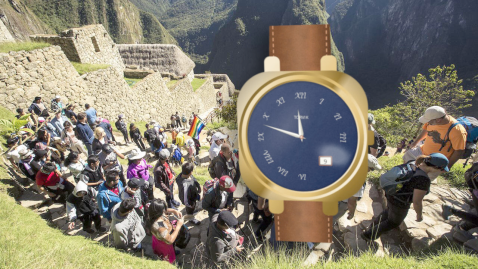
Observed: 11.48
